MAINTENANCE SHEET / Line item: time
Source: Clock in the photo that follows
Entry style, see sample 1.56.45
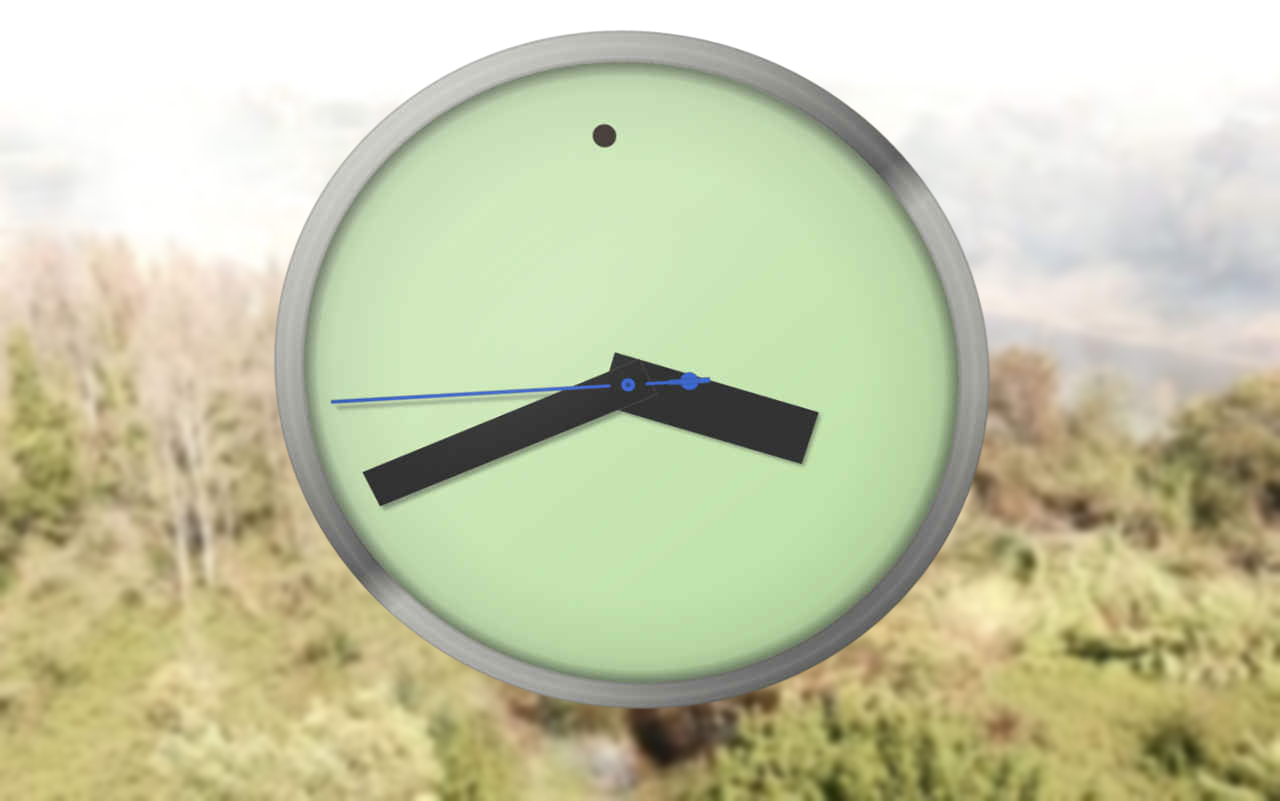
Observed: 3.41.45
